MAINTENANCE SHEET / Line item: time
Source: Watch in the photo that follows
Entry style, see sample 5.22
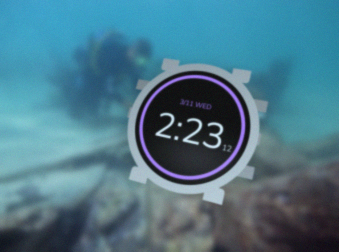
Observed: 2.23
